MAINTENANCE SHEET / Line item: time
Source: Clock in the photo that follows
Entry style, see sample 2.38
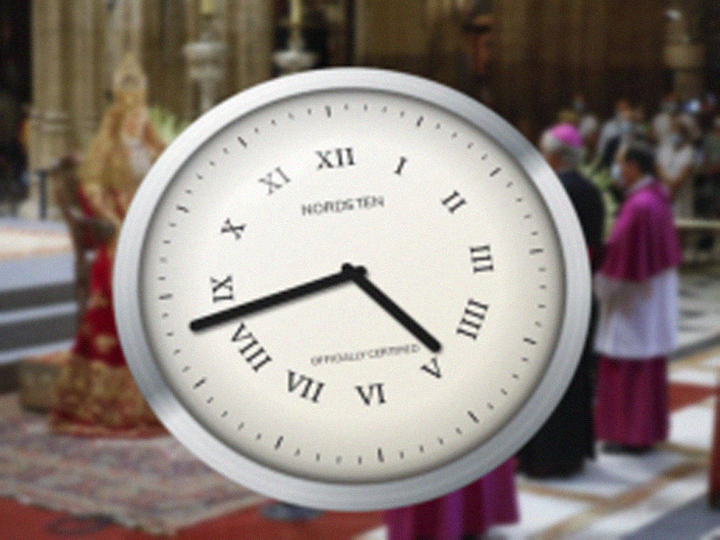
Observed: 4.43
